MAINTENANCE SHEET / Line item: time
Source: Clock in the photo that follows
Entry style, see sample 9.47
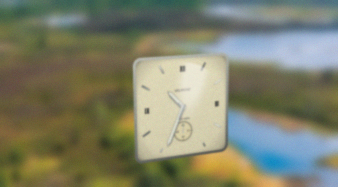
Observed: 10.34
